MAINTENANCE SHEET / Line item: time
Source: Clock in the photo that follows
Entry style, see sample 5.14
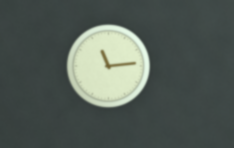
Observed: 11.14
